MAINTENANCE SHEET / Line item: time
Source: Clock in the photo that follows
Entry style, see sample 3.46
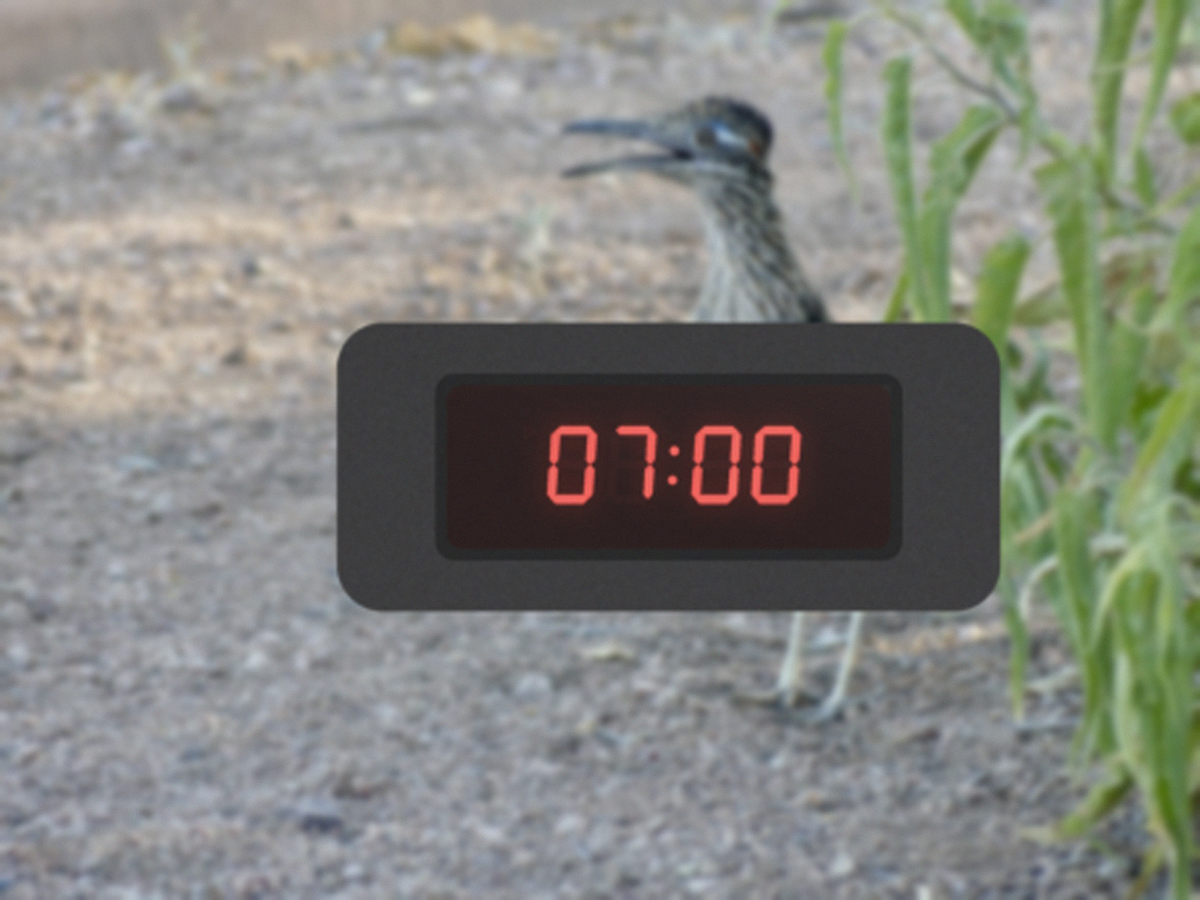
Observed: 7.00
